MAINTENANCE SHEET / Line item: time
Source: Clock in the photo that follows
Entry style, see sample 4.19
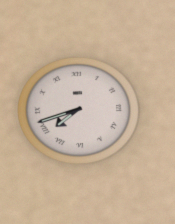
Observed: 7.42
